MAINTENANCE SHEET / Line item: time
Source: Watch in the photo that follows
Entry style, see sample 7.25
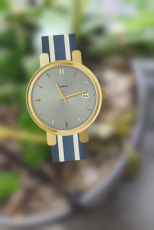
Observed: 11.13
